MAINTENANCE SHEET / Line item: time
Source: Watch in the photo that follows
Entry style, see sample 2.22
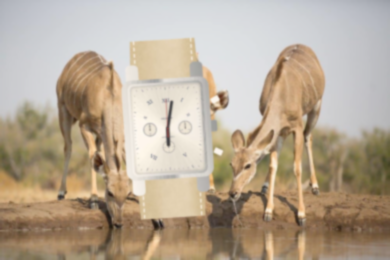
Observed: 6.02
